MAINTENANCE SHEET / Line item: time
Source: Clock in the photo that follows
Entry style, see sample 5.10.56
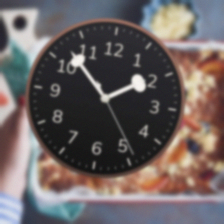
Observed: 1.52.24
